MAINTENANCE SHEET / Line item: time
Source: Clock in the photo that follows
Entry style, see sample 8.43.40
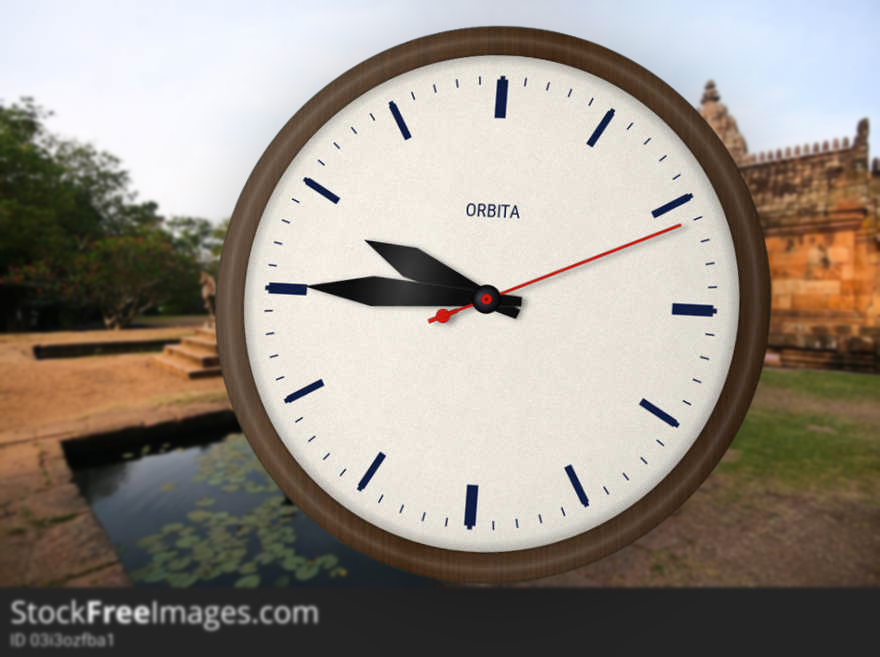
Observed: 9.45.11
